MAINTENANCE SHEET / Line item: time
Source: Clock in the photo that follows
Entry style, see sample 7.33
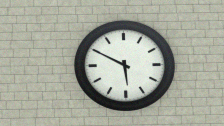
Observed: 5.50
